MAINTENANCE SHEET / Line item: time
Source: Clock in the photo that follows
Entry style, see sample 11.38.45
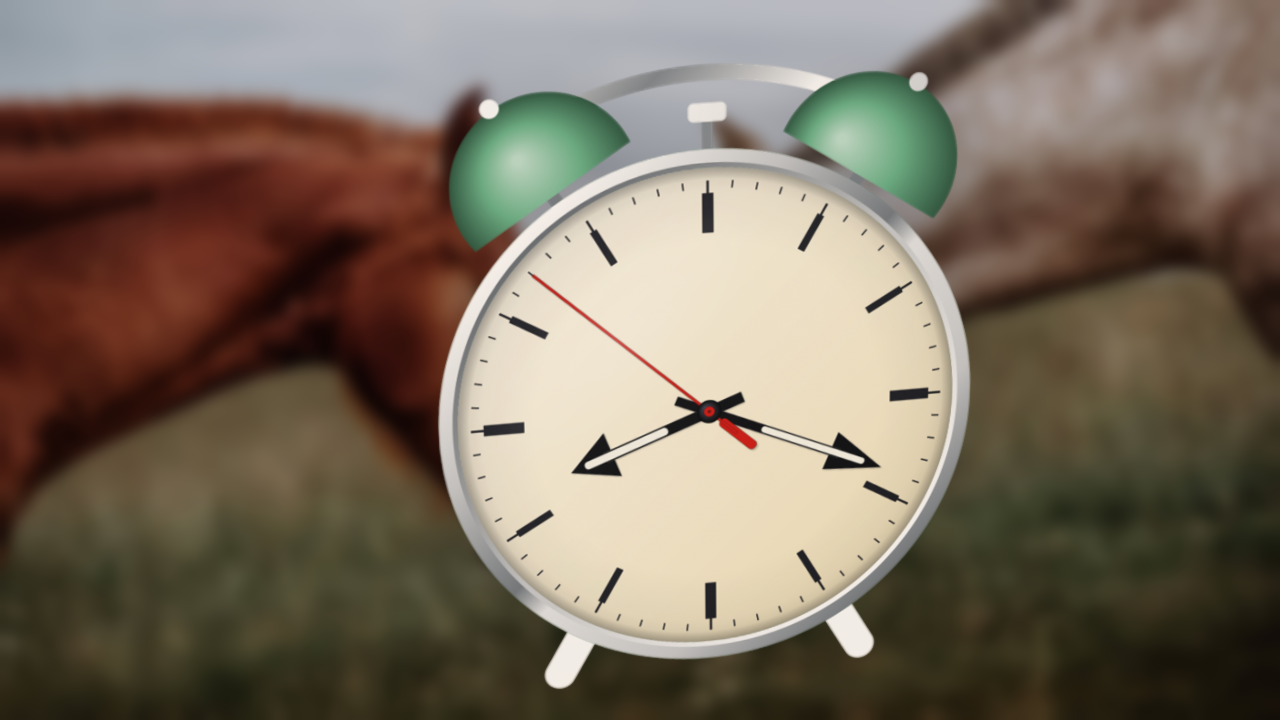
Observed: 8.18.52
